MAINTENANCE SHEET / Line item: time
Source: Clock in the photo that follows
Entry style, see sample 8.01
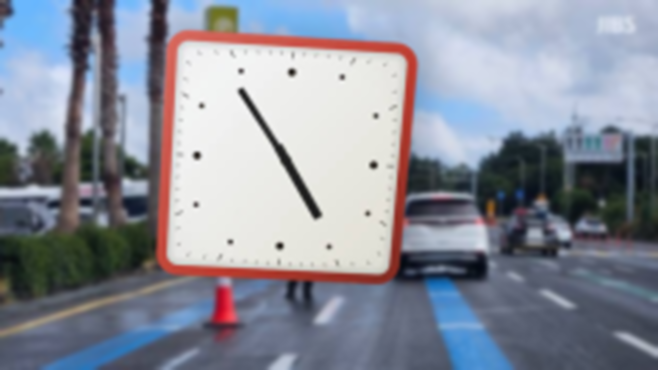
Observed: 4.54
